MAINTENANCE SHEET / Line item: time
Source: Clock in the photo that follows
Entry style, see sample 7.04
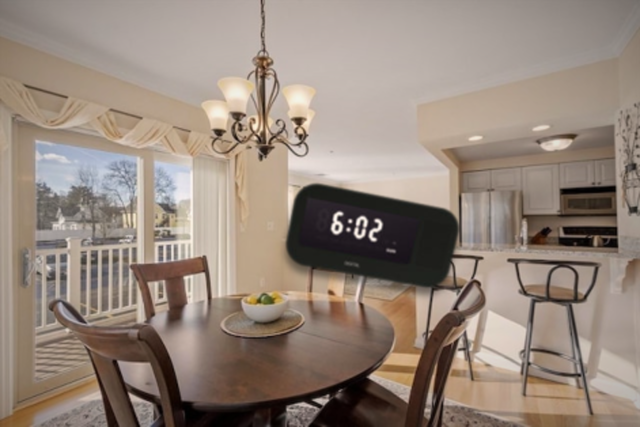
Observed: 6.02
